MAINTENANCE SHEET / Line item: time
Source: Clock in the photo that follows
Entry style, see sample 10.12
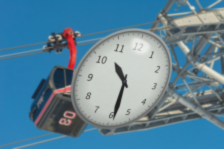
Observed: 10.29
